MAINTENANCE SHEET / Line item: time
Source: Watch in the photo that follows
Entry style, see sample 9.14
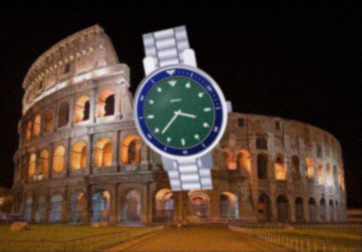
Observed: 3.38
